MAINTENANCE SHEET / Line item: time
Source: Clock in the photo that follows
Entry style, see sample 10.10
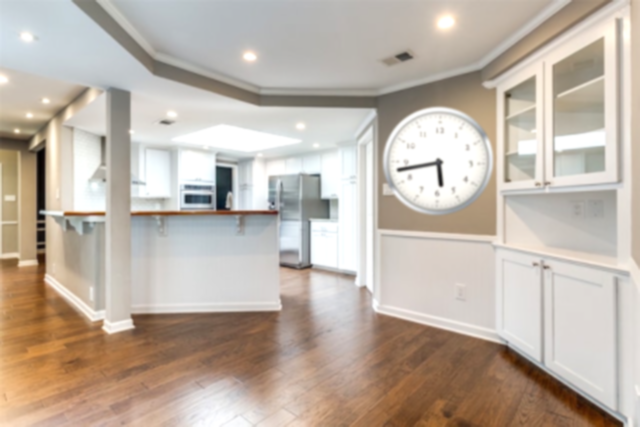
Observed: 5.43
